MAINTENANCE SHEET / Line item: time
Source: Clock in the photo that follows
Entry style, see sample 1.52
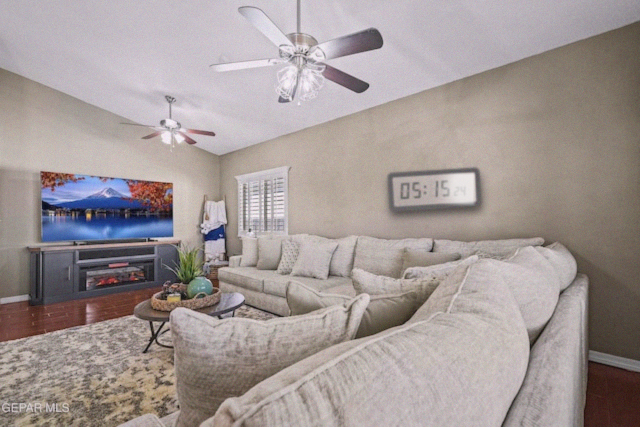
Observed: 5.15
